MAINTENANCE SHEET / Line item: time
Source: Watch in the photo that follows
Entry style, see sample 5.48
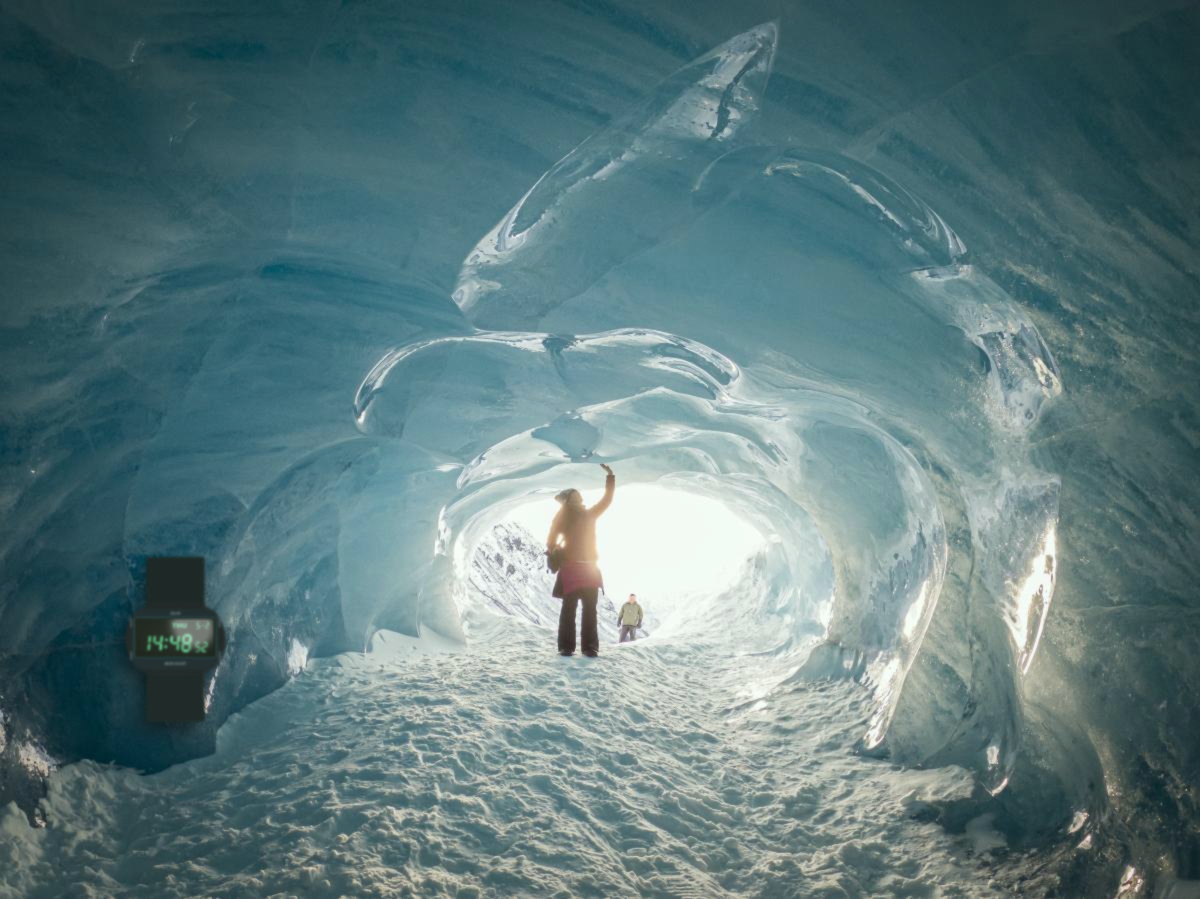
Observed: 14.48
